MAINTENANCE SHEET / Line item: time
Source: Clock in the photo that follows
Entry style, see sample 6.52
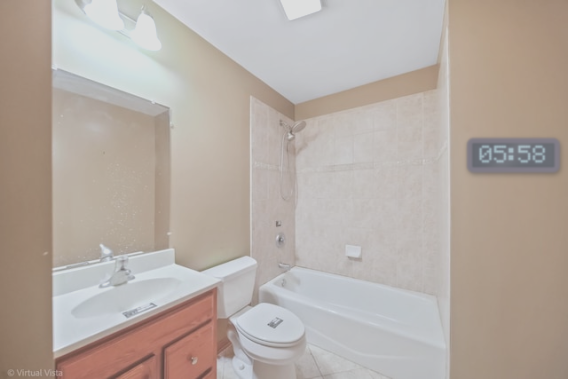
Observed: 5.58
